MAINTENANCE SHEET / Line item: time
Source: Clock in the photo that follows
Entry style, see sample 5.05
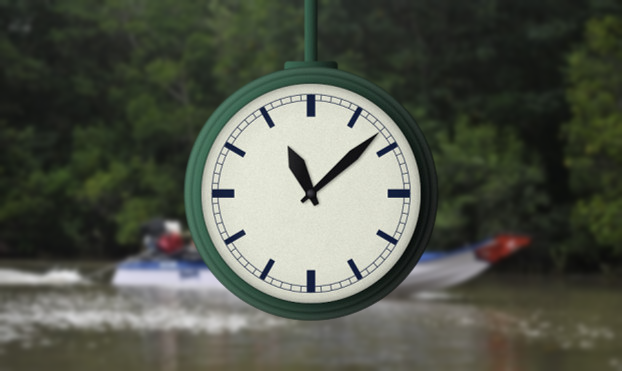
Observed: 11.08
